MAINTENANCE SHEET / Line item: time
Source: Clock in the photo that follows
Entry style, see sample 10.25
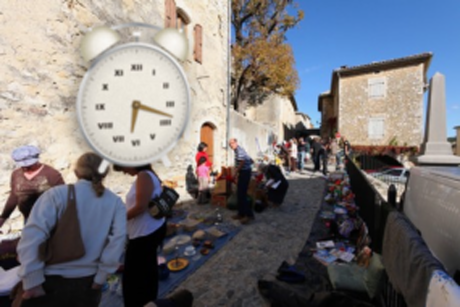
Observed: 6.18
